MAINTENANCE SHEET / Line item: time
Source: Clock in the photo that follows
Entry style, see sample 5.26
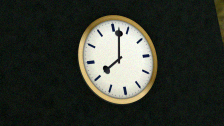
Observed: 8.02
